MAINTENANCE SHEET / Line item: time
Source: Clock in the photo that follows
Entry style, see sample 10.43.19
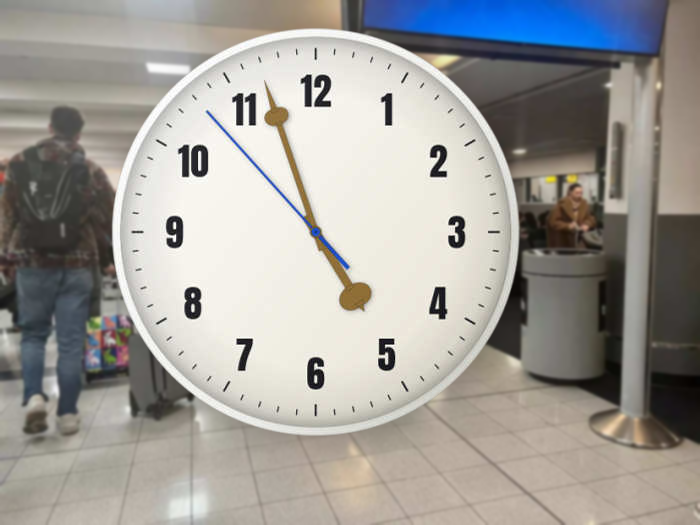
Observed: 4.56.53
